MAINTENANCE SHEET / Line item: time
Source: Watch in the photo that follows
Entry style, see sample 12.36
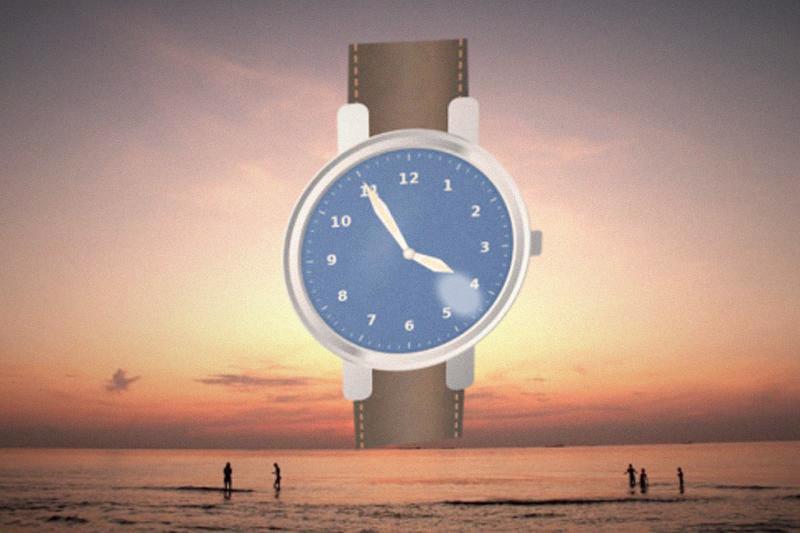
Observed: 3.55
